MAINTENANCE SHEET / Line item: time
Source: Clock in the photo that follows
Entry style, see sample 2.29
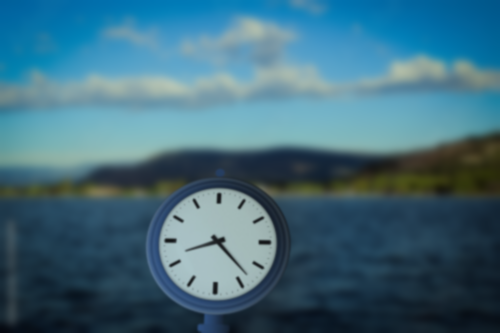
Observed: 8.23
